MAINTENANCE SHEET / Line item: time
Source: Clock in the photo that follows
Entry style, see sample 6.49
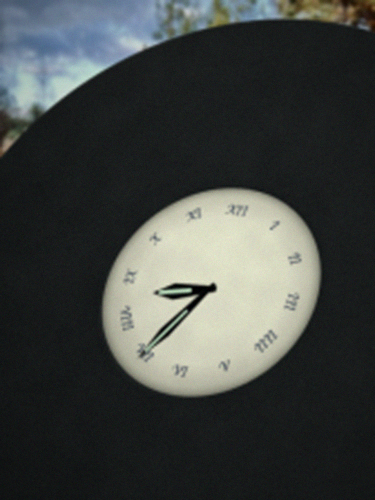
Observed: 8.35
